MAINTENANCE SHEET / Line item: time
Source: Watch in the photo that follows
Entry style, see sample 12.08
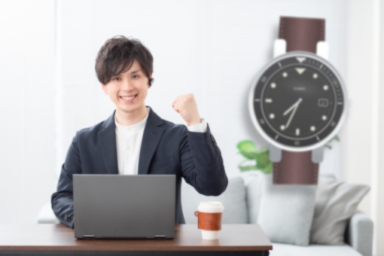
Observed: 7.34
